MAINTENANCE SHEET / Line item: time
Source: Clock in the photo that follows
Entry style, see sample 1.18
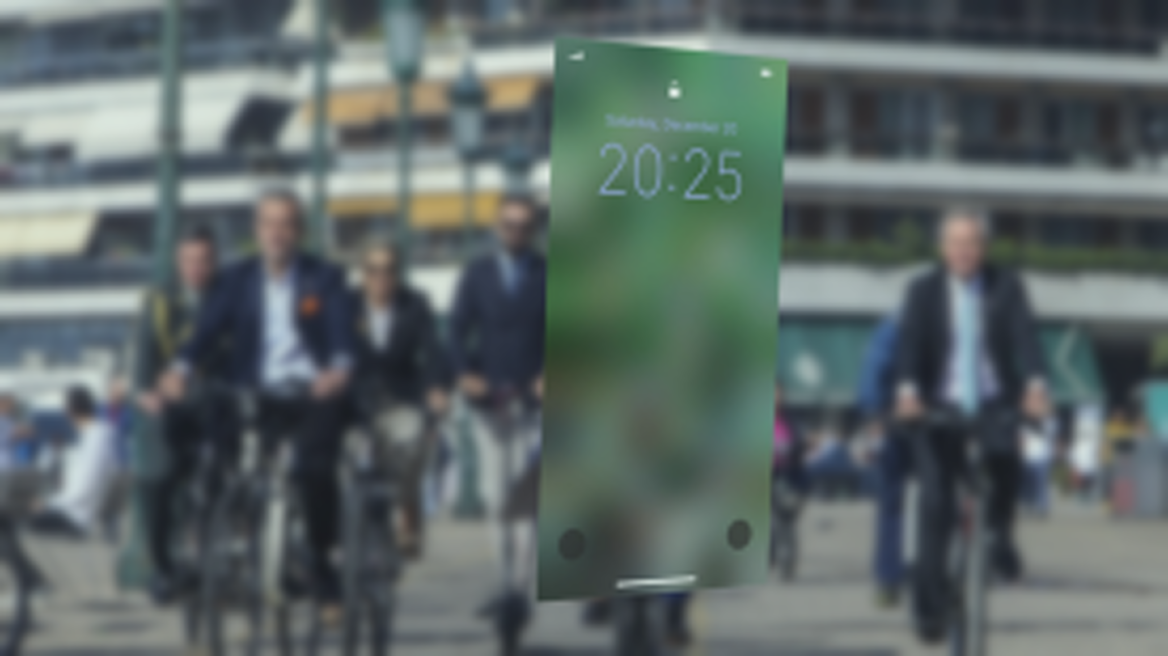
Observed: 20.25
